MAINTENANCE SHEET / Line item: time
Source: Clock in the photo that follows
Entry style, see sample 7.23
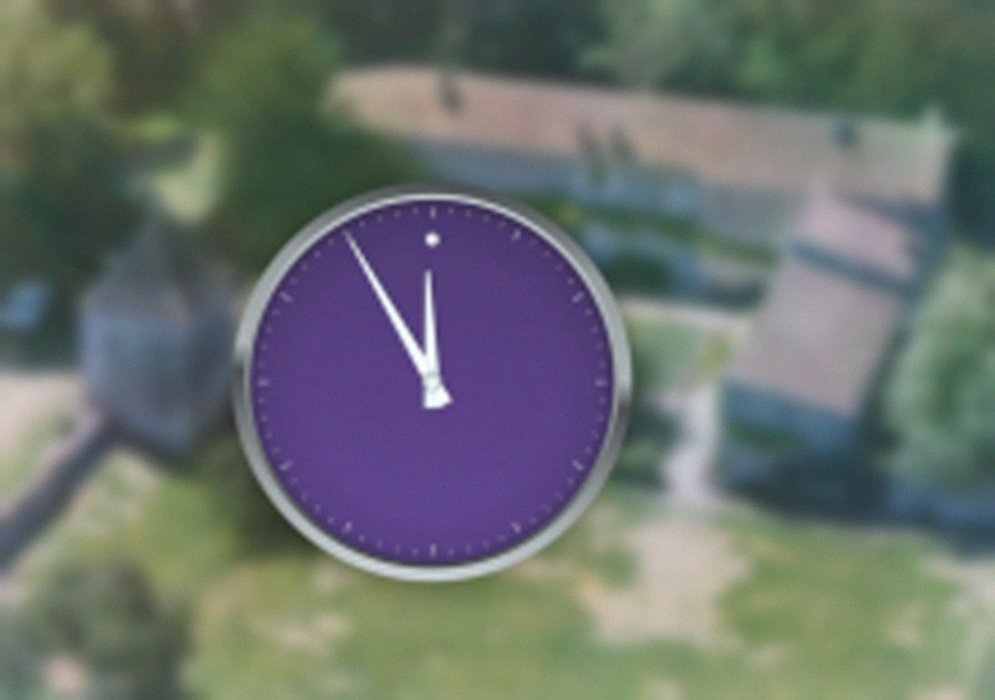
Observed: 11.55
